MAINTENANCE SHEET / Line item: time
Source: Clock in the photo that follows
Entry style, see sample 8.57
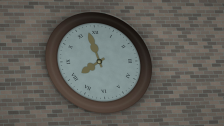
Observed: 7.58
